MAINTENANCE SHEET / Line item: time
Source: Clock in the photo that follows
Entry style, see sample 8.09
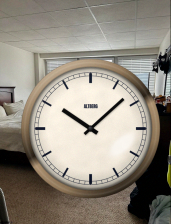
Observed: 10.08
